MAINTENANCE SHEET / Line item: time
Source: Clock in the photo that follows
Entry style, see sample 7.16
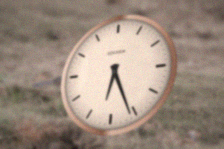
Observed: 6.26
